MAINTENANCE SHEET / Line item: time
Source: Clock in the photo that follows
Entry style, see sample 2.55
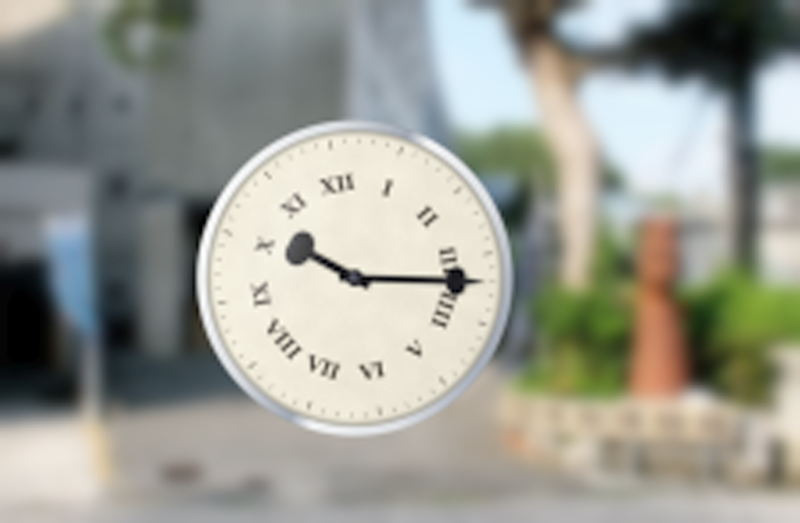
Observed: 10.17
